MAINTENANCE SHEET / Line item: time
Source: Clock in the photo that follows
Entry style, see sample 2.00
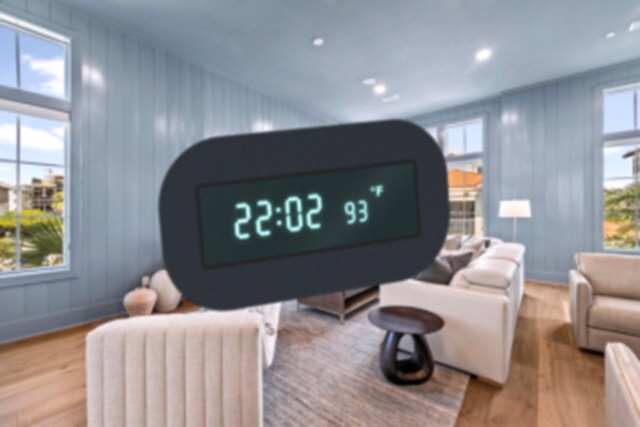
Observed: 22.02
